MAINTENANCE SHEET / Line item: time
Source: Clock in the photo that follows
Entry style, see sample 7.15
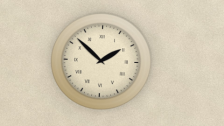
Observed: 1.52
